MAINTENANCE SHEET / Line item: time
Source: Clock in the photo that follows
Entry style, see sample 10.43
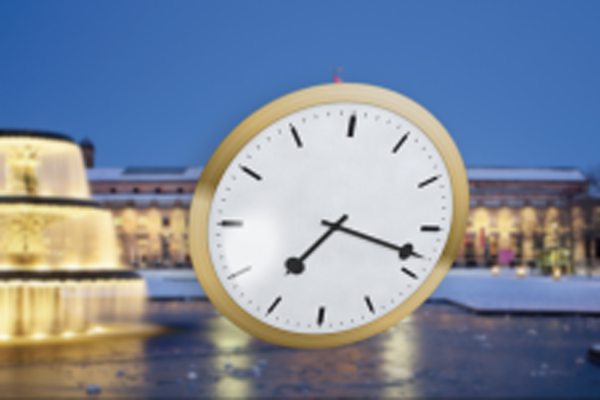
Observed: 7.18
